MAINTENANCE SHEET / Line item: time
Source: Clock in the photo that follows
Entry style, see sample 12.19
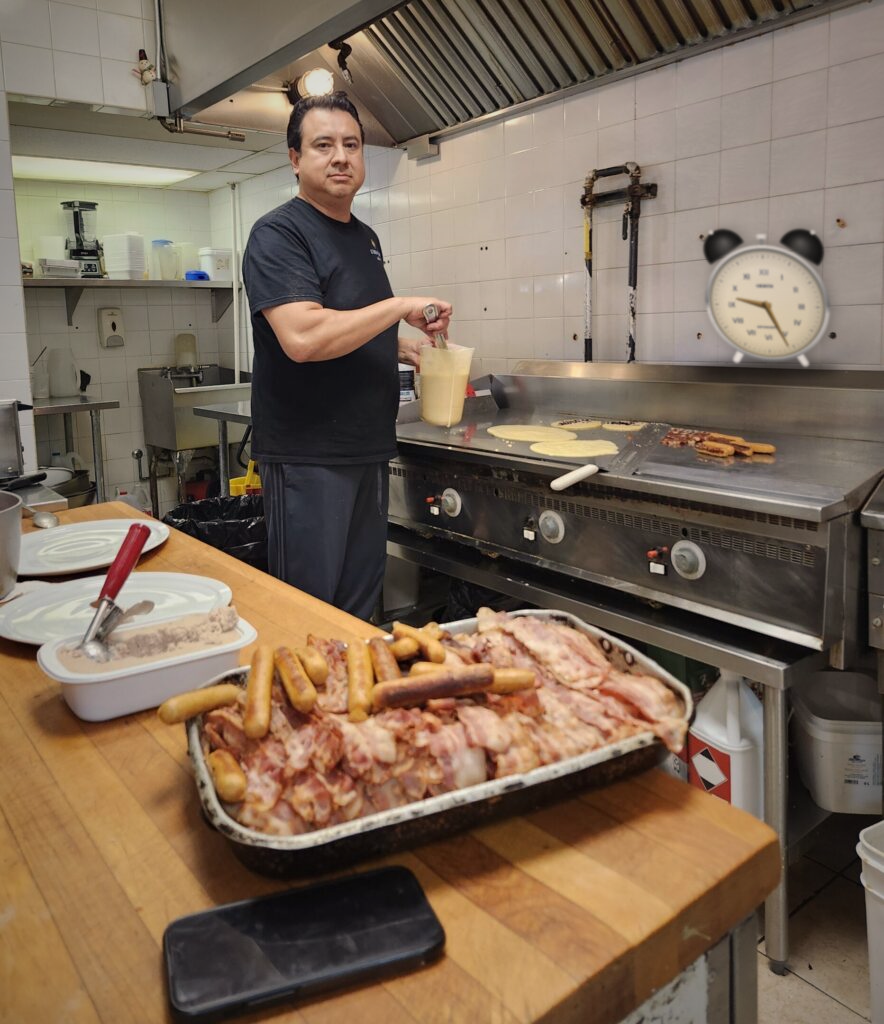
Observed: 9.26
